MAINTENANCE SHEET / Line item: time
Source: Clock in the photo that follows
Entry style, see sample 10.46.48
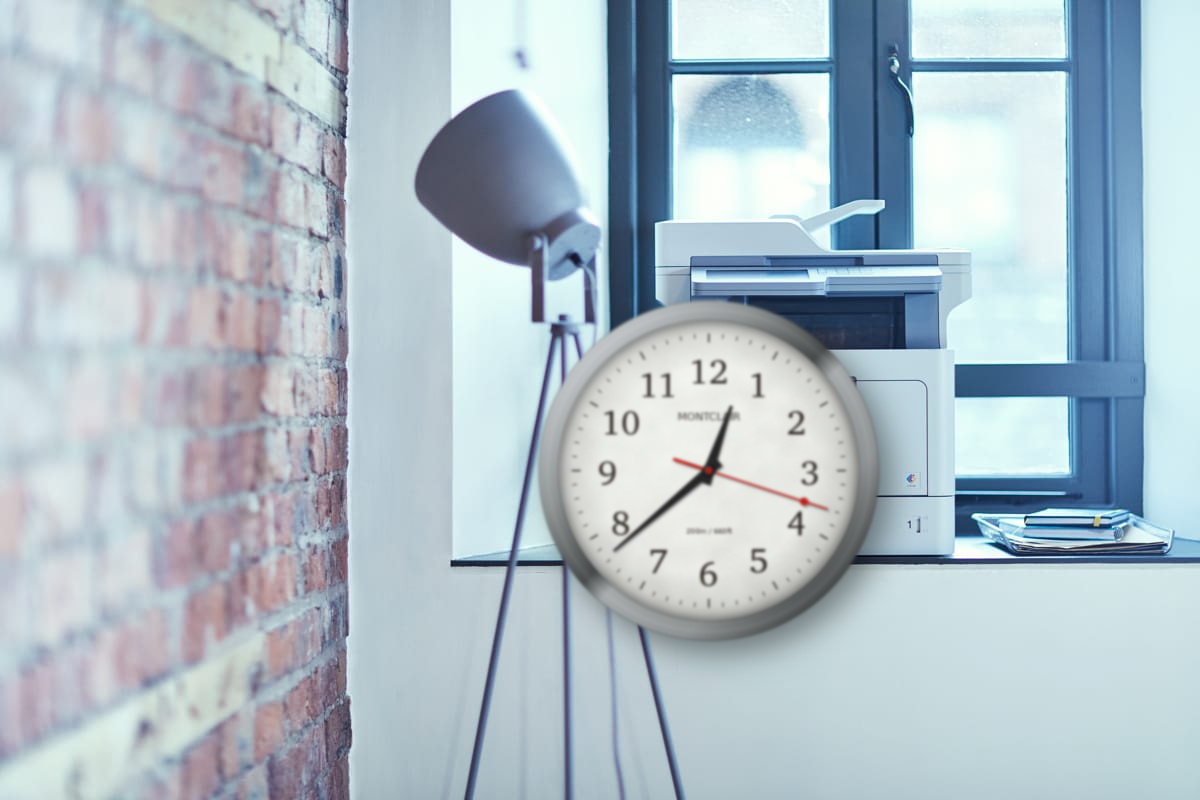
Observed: 12.38.18
